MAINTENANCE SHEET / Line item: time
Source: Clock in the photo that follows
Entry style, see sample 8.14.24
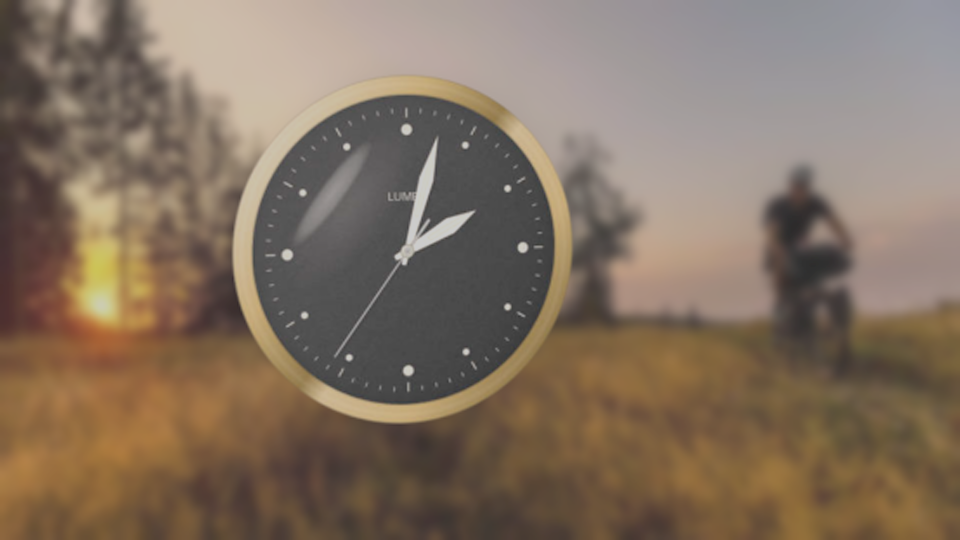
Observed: 2.02.36
